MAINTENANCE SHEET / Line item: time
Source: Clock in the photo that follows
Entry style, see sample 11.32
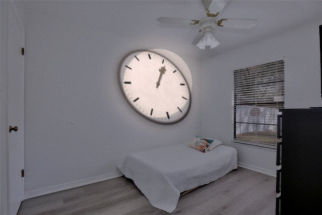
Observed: 1.06
